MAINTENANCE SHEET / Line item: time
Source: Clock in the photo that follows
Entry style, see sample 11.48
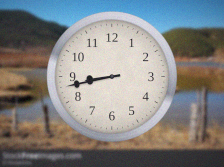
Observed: 8.43
